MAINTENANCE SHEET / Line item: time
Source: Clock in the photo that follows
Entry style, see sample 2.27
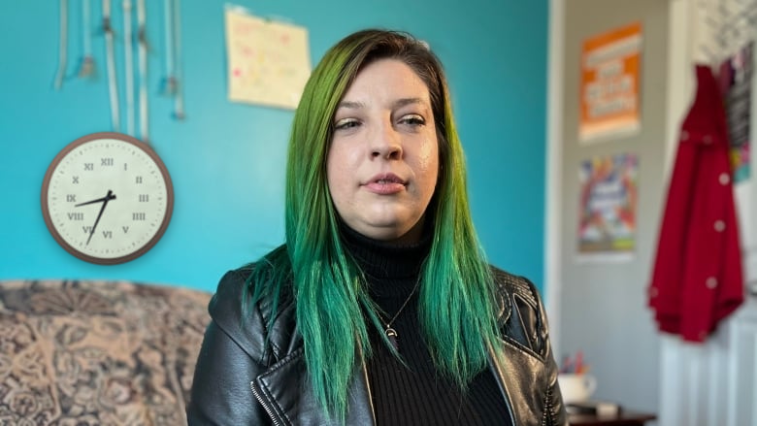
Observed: 8.34
